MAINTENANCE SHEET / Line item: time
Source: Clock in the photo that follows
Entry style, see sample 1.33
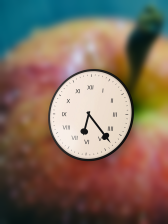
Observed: 6.23
